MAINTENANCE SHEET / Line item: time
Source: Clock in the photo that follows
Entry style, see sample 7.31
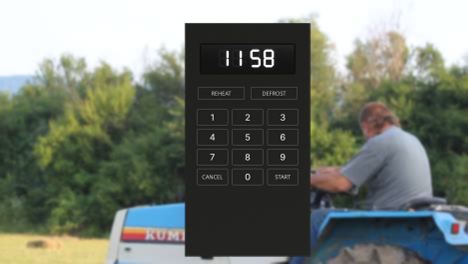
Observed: 11.58
